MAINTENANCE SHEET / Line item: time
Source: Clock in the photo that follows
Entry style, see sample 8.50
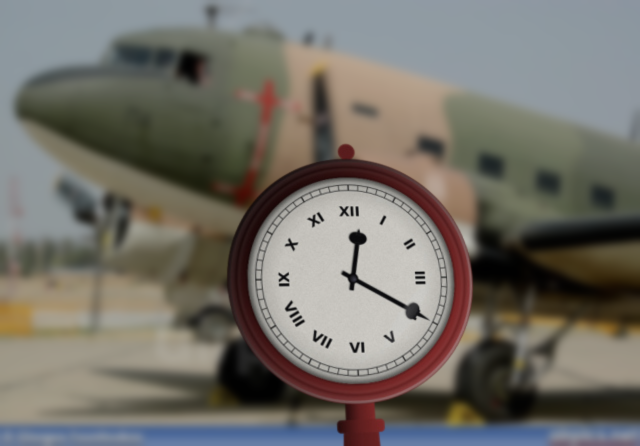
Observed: 12.20
